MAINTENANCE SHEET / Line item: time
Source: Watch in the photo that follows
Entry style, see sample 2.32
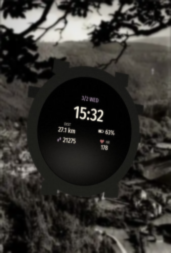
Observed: 15.32
